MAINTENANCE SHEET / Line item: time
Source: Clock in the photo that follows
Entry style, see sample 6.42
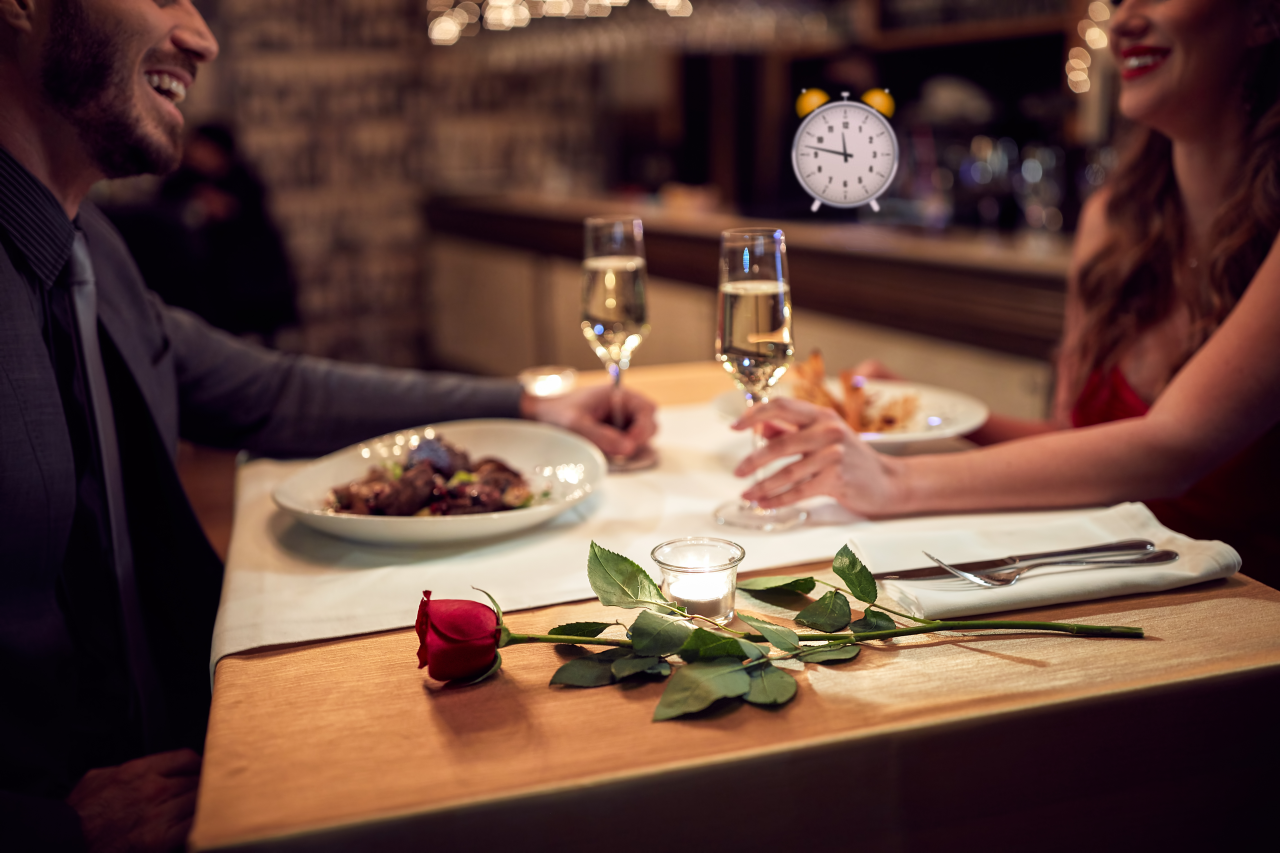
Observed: 11.47
